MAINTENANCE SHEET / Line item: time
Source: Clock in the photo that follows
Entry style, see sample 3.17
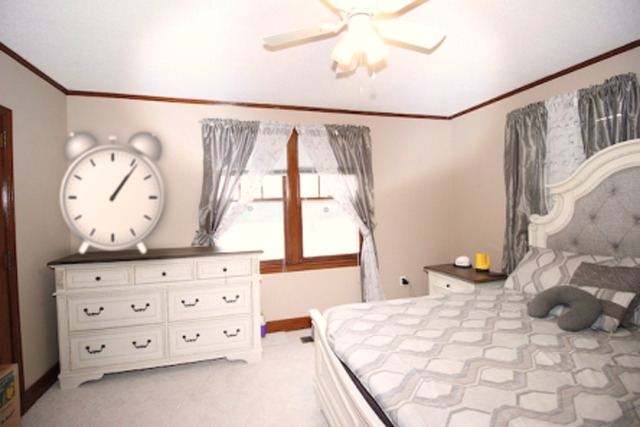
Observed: 1.06
